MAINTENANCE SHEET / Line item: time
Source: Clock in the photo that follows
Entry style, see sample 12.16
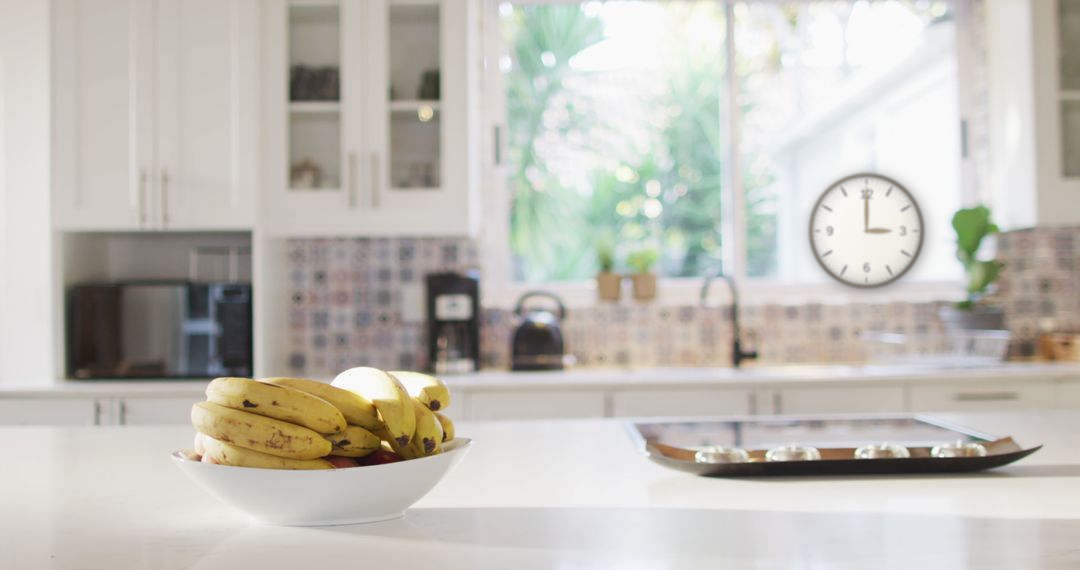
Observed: 3.00
